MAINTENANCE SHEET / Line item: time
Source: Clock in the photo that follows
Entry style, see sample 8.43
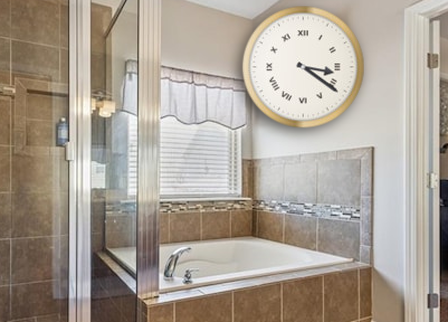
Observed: 3.21
